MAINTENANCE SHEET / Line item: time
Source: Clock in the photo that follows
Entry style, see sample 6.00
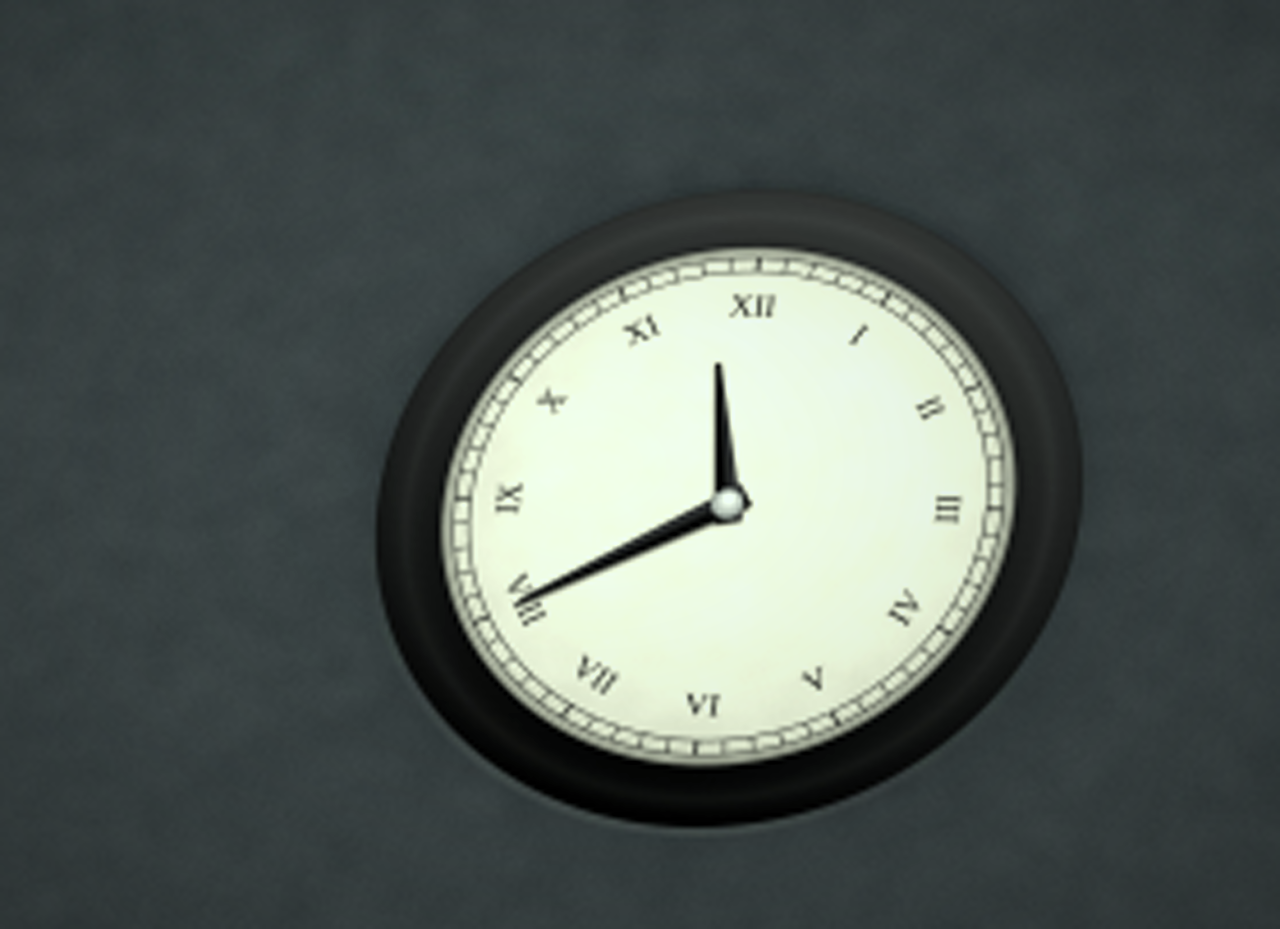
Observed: 11.40
